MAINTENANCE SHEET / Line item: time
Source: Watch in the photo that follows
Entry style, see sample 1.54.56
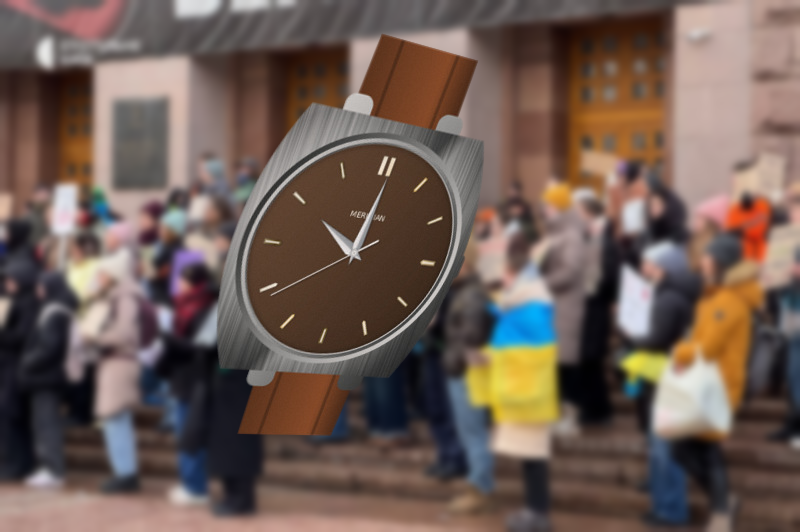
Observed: 10.00.39
